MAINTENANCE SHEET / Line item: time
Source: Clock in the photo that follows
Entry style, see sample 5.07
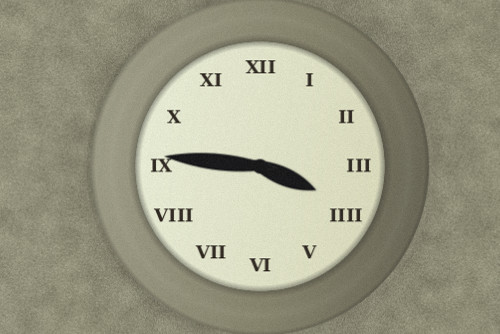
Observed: 3.46
